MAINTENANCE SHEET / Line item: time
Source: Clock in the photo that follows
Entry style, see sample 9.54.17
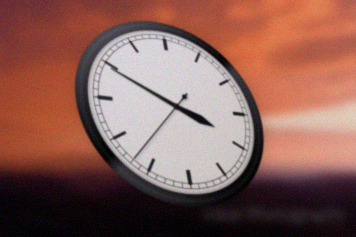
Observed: 3.49.37
